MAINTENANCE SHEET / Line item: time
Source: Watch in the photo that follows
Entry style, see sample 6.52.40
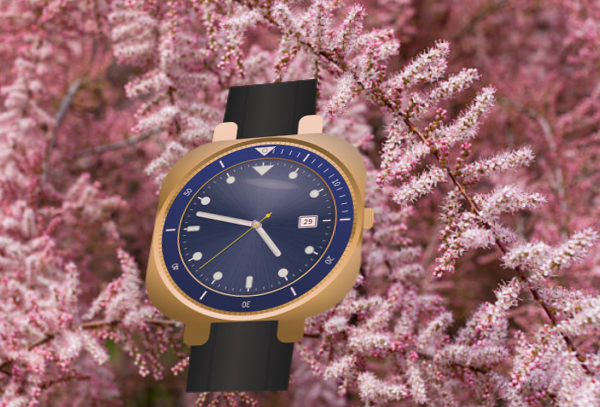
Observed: 4.47.38
